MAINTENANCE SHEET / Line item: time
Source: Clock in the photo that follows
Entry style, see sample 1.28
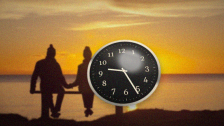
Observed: 9.26
